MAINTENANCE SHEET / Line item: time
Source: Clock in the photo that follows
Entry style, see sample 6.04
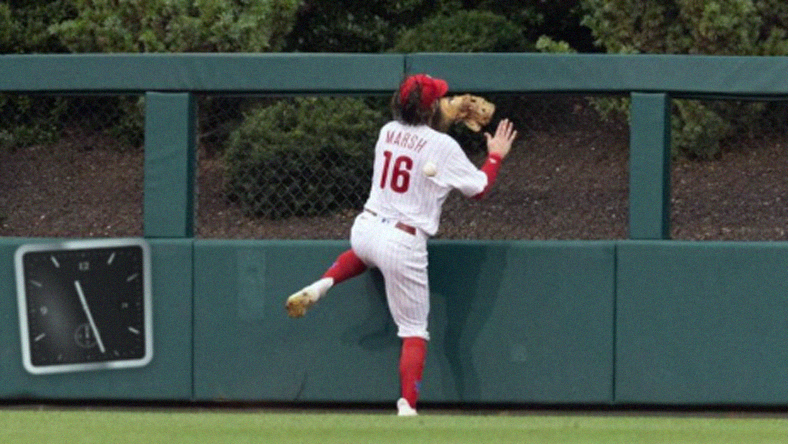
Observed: 11.27
